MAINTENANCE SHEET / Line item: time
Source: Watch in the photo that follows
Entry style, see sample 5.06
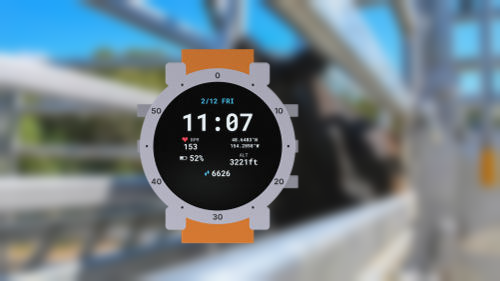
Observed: 11.07
